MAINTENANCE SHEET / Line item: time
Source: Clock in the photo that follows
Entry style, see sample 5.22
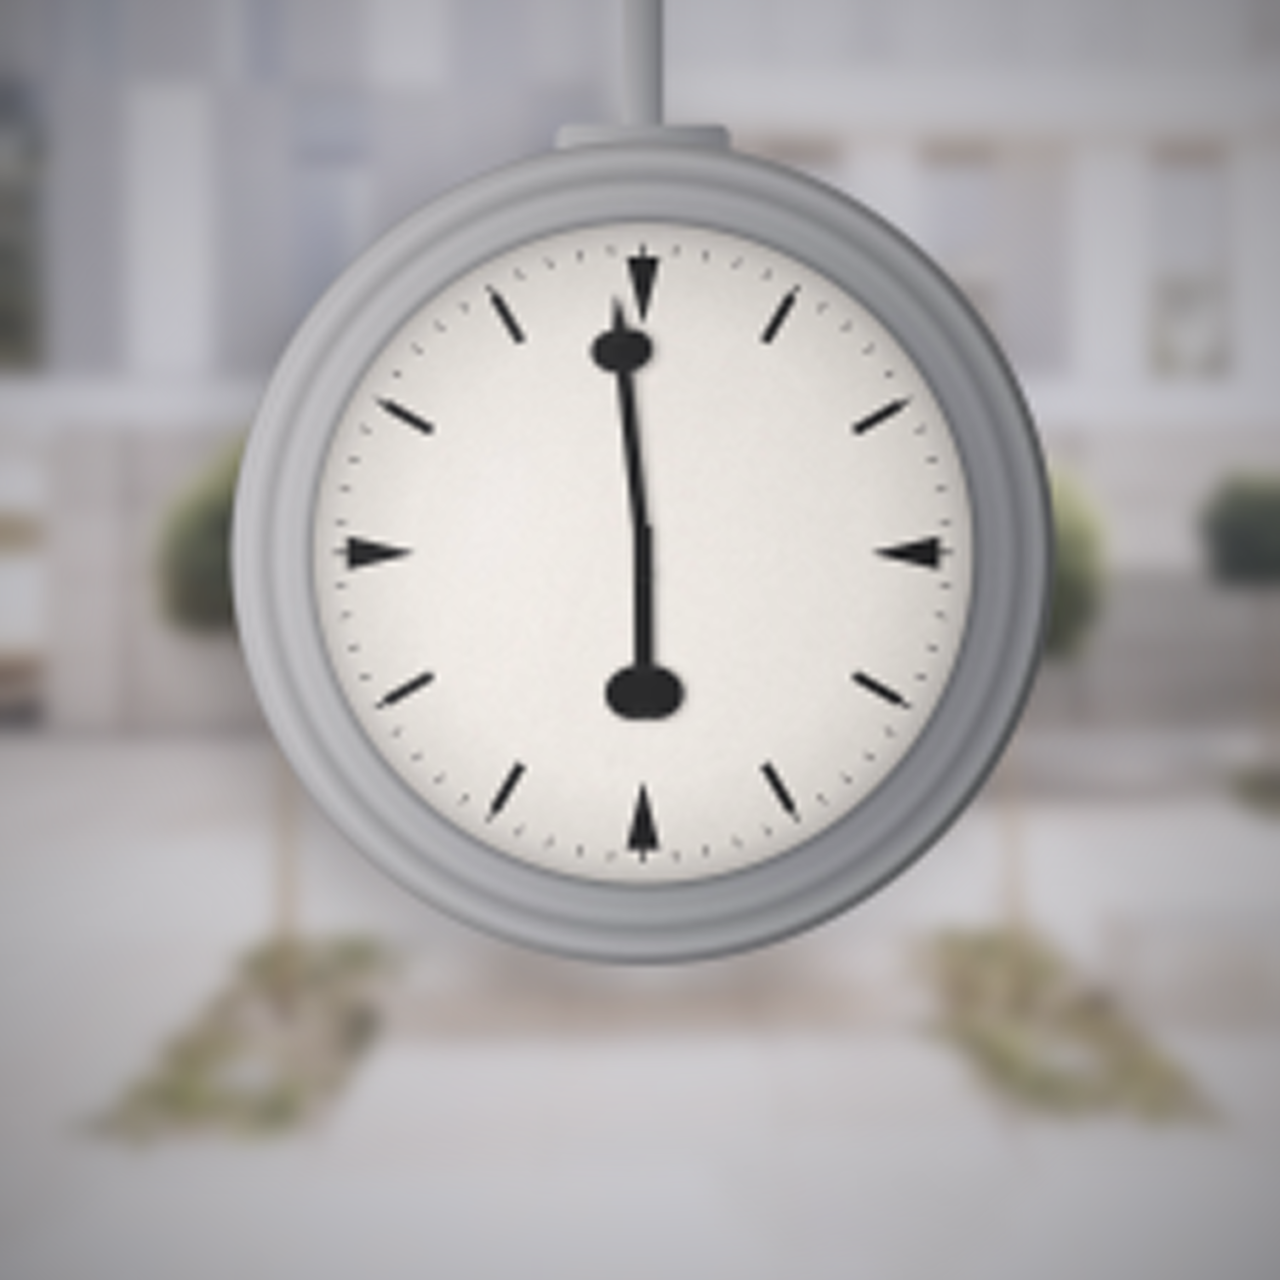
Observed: 5.59
